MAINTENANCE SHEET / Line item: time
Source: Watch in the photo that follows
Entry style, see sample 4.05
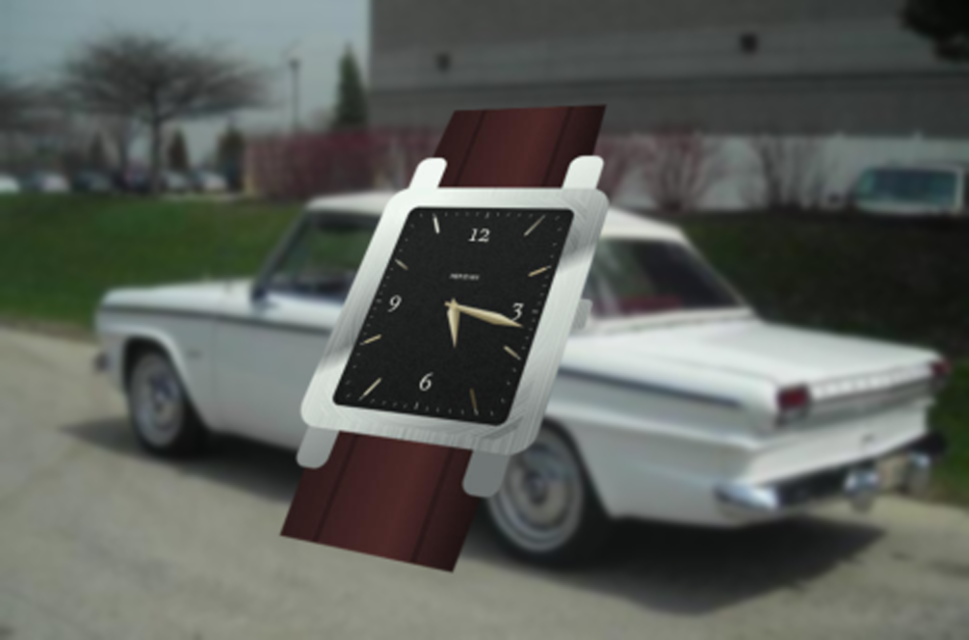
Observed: 5.17
